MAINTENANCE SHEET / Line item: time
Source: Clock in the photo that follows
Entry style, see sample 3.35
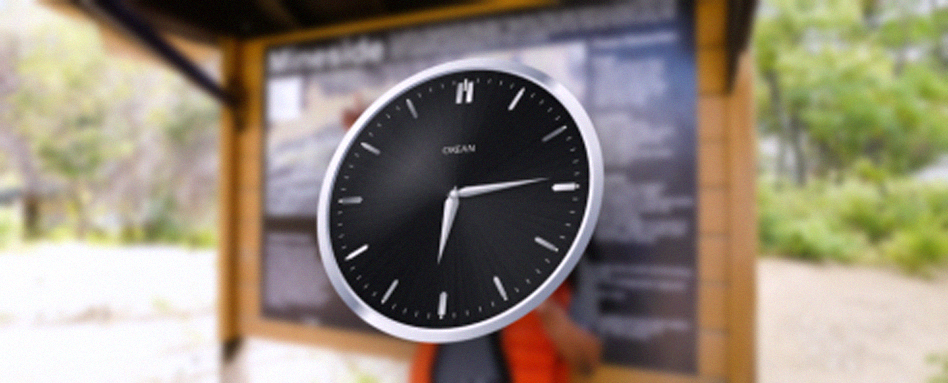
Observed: 6.14
